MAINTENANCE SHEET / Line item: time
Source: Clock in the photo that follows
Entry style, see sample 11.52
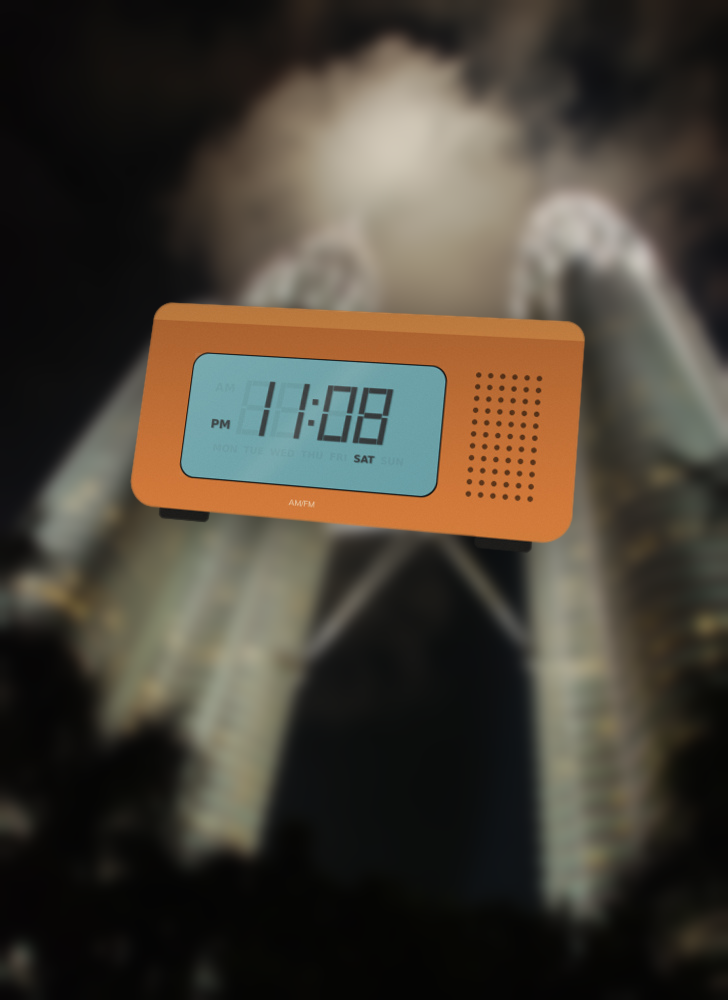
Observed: 11.08
